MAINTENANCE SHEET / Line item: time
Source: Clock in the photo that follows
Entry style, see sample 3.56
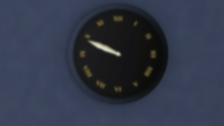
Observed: 9.49
